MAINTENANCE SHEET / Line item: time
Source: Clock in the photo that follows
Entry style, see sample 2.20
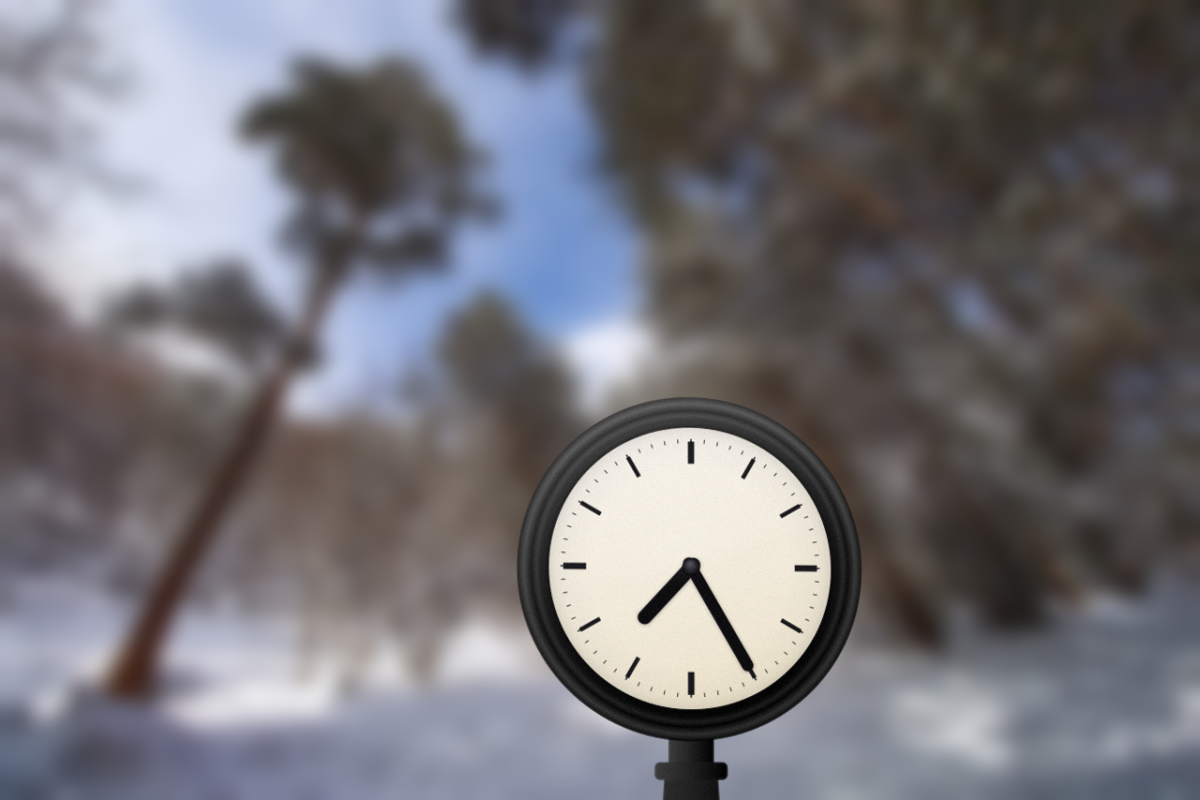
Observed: 7.25
